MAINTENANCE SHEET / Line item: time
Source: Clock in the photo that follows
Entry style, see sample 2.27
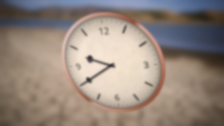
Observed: 9.40
